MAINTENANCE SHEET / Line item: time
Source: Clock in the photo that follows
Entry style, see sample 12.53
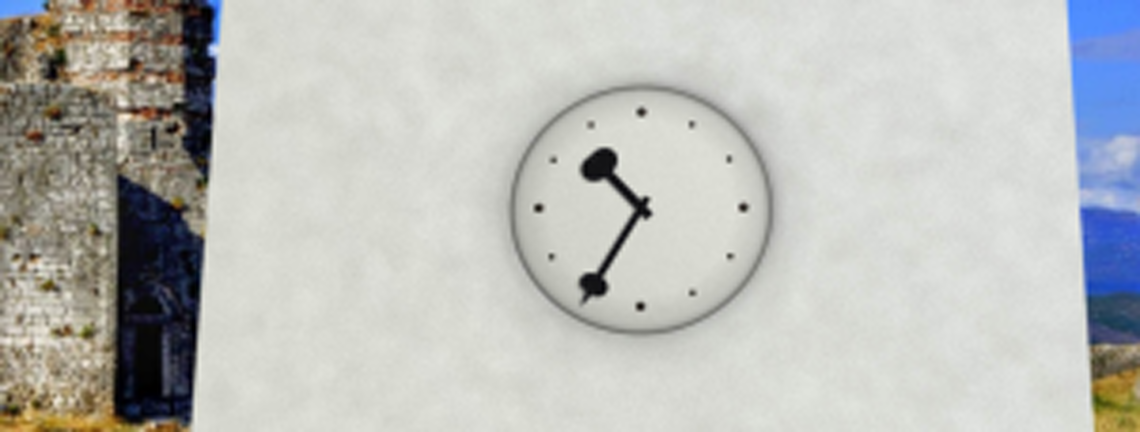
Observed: 10.35
